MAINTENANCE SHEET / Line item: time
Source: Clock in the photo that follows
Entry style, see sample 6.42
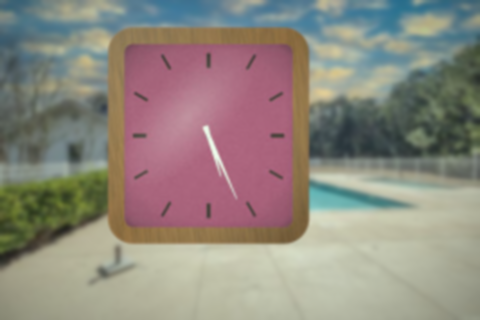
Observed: 5.26
